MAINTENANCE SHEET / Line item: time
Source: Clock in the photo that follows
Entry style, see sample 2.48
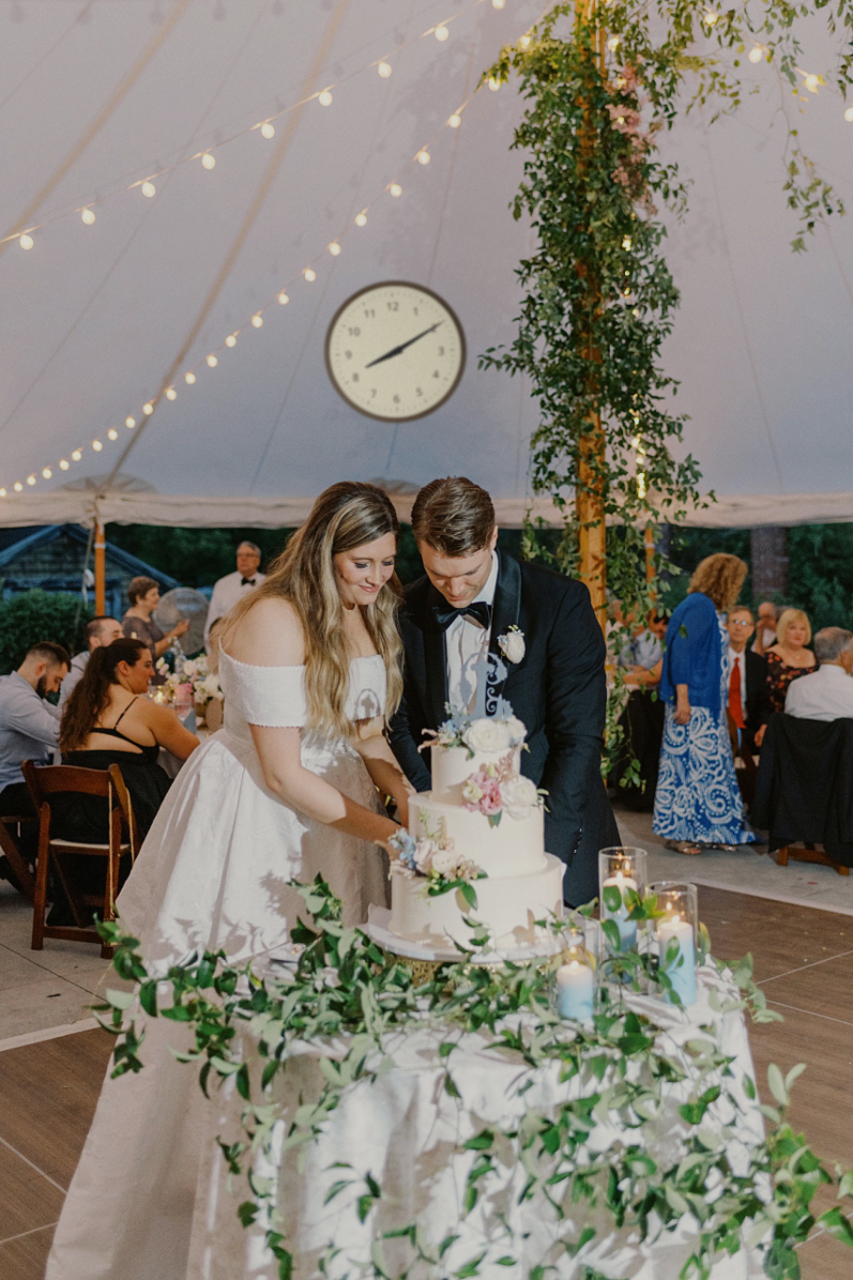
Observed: 8.10
